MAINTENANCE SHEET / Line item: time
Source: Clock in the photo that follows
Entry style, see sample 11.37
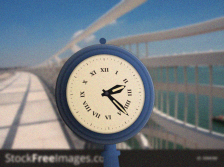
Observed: 2.23
